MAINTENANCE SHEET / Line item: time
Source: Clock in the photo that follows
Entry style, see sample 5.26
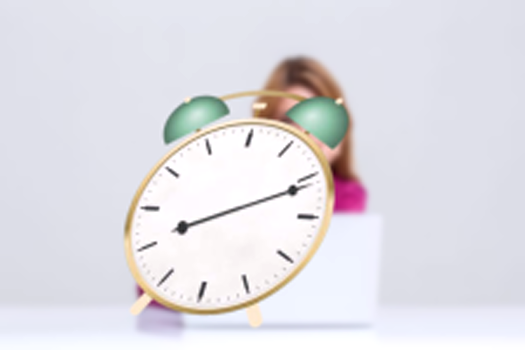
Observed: 8.11
